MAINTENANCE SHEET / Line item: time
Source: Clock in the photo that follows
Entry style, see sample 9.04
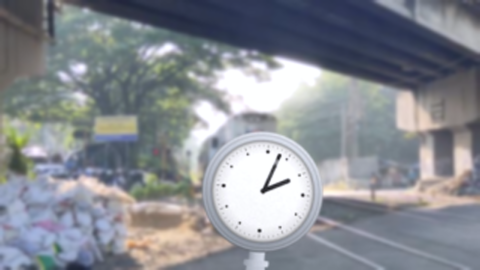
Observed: 2.03
